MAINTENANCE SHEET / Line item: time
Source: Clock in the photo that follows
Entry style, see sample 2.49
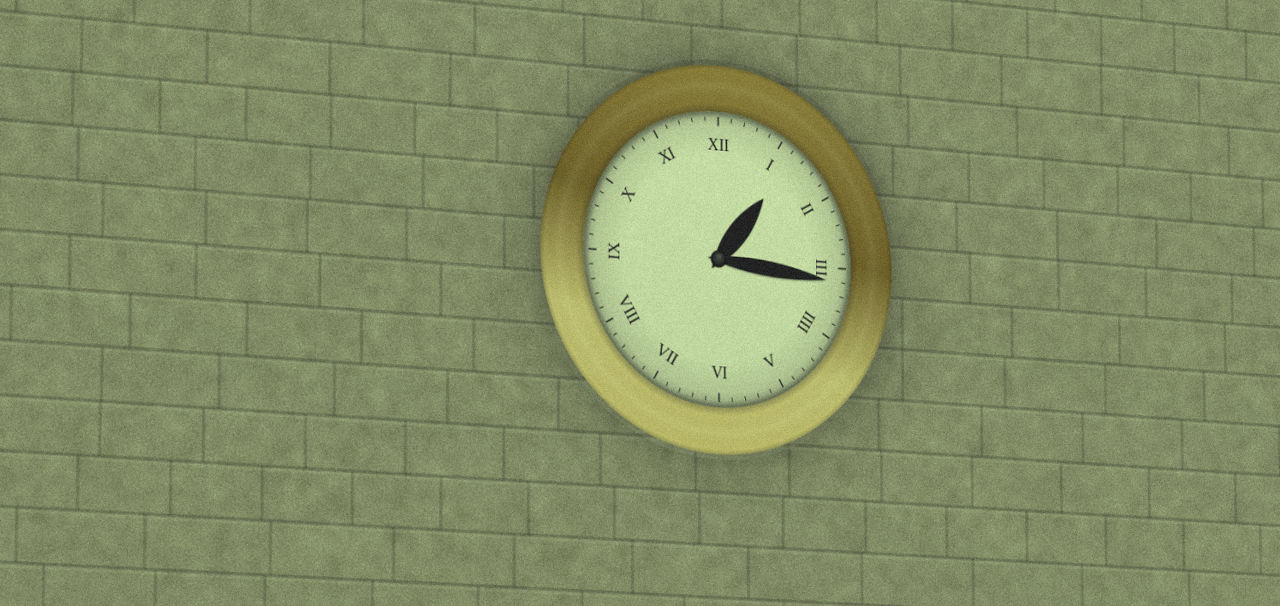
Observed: 1.16
